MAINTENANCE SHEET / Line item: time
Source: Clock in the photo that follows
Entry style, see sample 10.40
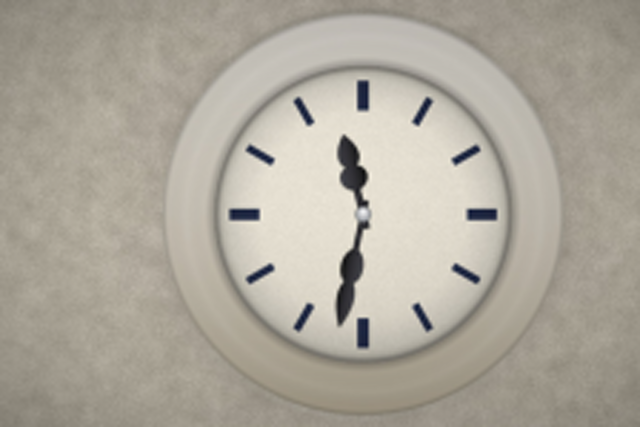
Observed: 11.32
